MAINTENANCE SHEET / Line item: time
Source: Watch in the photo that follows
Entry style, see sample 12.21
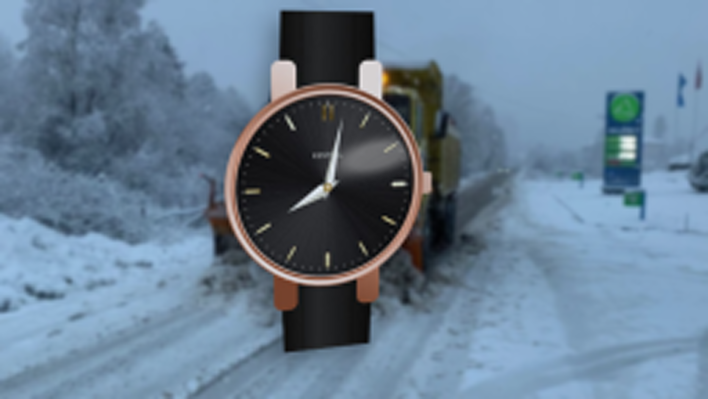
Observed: 8.02
